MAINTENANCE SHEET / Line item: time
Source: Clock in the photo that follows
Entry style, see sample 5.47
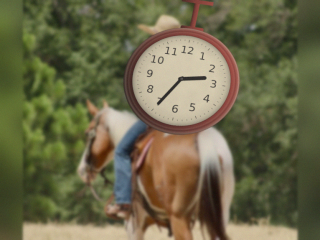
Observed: 2.35
